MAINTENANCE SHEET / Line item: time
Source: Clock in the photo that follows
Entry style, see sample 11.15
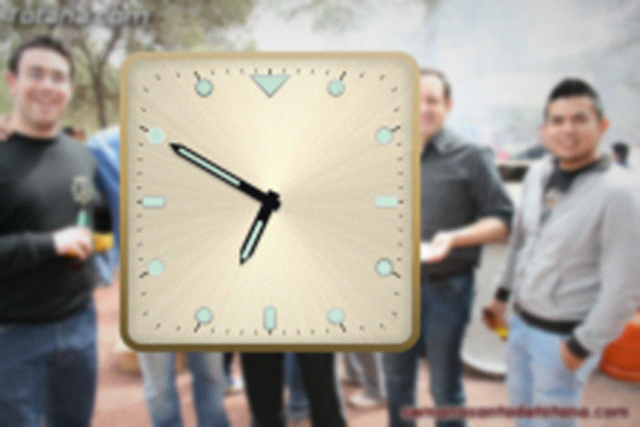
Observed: 6.50
